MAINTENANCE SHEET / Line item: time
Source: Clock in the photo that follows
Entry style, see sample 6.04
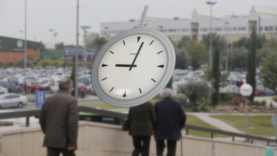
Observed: 9.02
